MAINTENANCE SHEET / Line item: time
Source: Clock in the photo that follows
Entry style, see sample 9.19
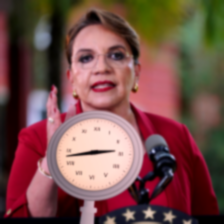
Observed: 2.43
